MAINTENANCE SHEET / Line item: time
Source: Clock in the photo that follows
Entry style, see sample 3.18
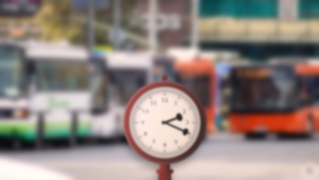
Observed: 2.19
